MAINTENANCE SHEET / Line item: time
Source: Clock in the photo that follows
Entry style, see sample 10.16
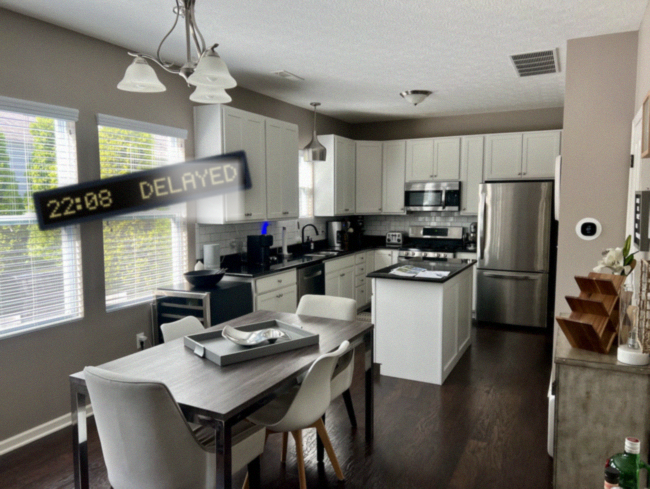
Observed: 22.08
